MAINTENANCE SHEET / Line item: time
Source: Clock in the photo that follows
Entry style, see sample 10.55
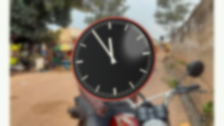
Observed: 11.55
